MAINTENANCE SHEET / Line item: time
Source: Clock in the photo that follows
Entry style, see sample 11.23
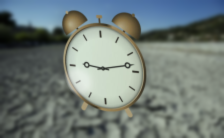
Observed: 9.13
